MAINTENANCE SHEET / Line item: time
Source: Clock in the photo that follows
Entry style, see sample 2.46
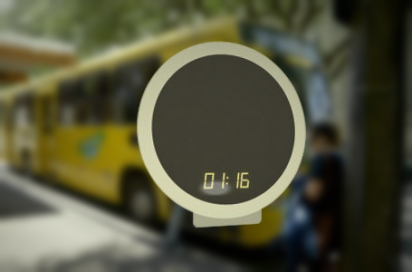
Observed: 1.16
